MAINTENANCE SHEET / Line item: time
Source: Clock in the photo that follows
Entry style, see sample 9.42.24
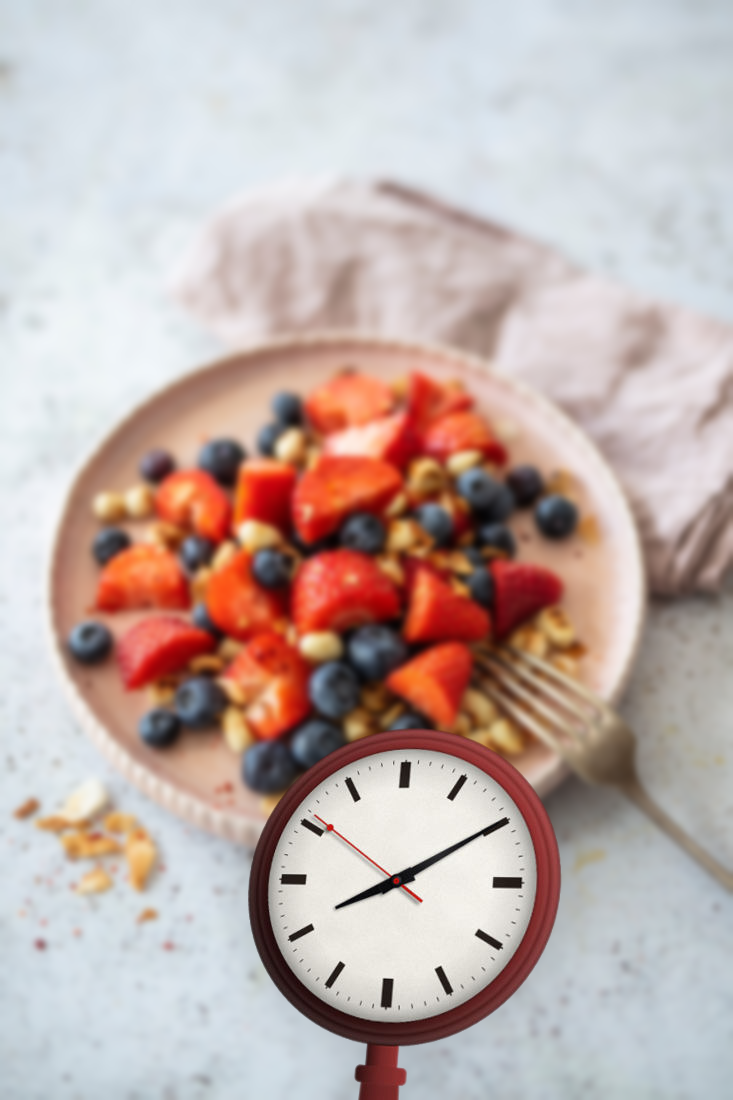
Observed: 8.09.51
